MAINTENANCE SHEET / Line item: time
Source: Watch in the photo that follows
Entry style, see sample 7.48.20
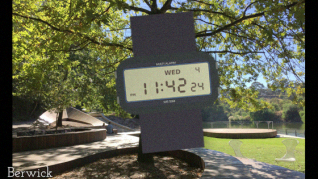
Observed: 11.42.24
